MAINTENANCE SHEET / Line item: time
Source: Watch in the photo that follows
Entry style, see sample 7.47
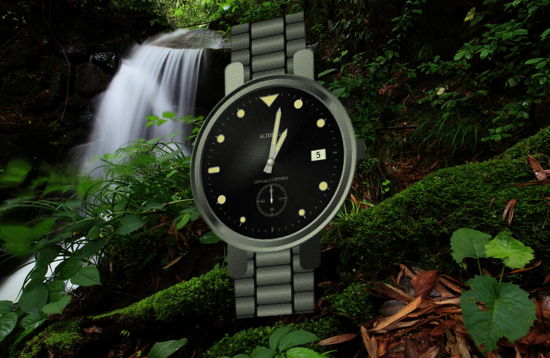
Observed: 1.02
